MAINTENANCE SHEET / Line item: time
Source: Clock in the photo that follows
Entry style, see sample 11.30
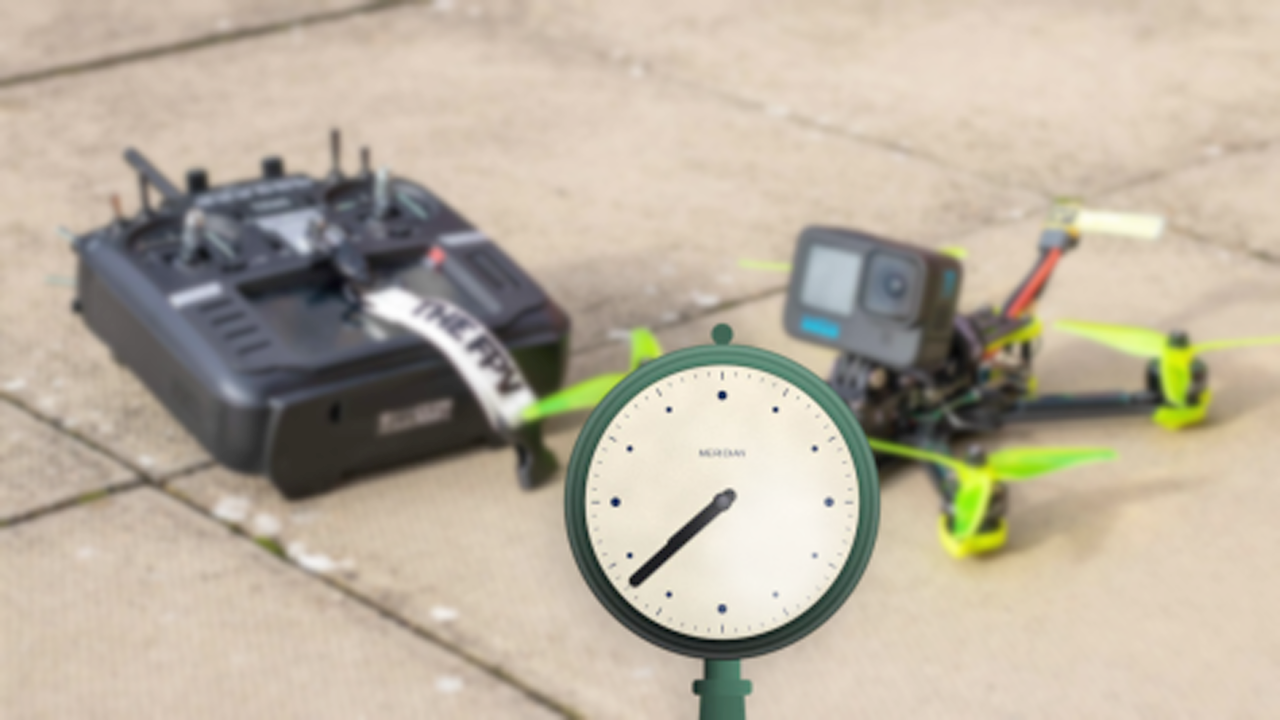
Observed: 7.38
